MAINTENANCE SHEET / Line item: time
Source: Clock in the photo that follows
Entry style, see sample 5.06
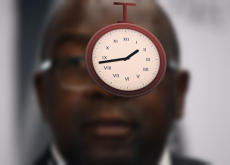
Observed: 1.43
